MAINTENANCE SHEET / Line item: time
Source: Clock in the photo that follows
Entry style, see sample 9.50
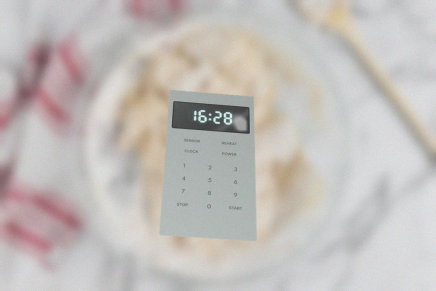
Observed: 16.28
